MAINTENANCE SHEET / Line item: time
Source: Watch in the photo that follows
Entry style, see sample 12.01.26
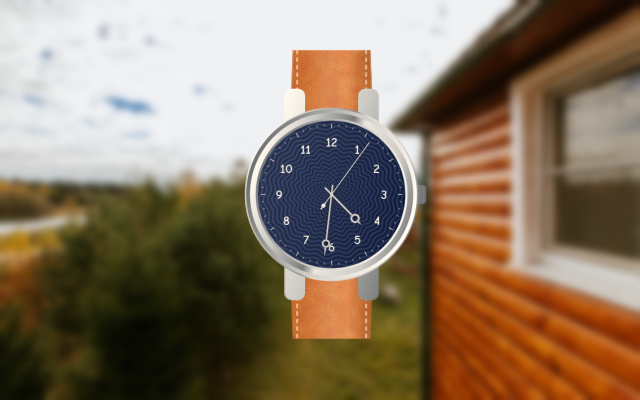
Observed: 4.31.06
